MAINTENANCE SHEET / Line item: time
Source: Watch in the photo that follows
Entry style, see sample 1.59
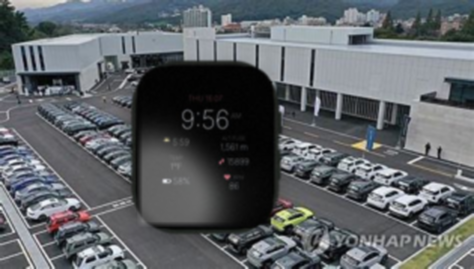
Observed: 9.56
